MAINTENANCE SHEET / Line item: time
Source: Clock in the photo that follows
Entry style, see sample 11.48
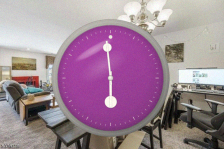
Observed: 5.59
